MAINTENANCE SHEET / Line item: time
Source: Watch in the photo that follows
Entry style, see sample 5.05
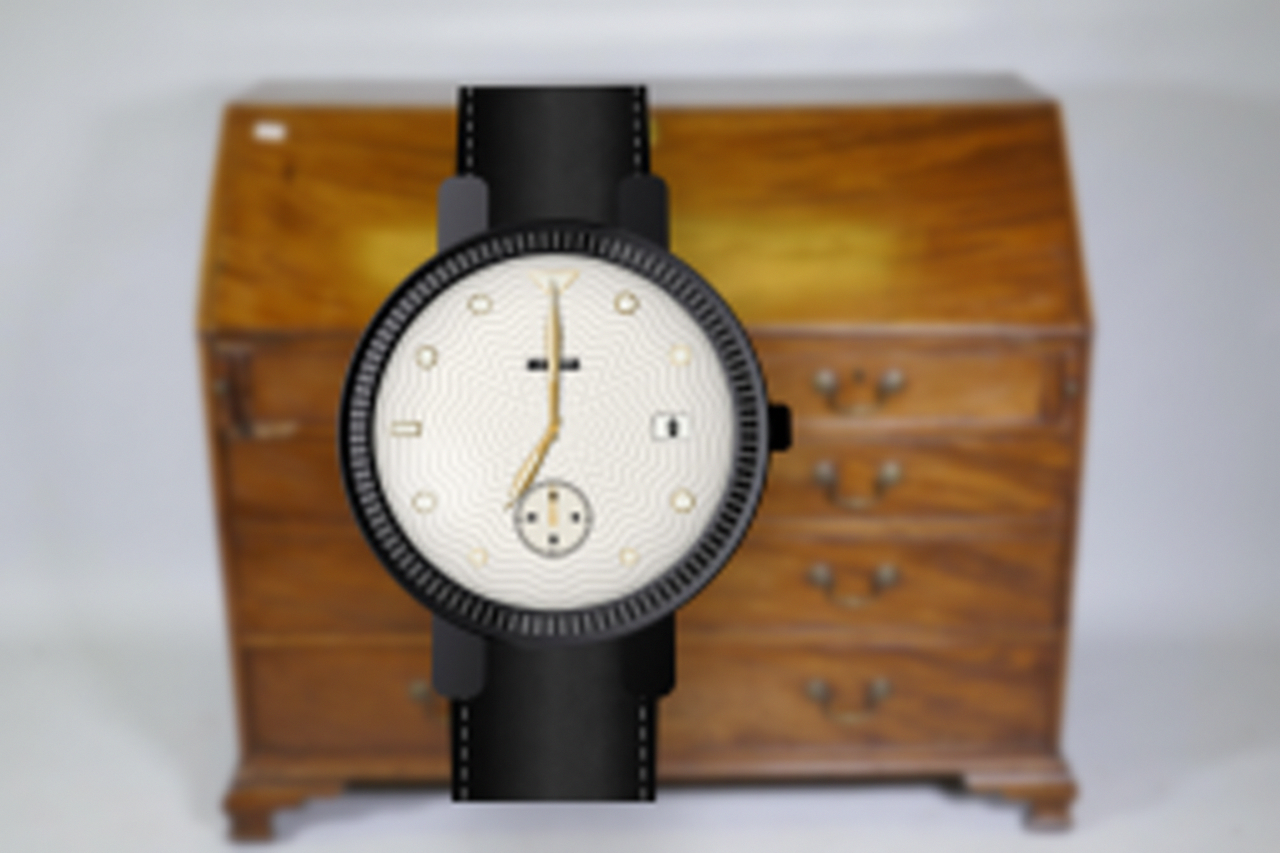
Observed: 7.00
